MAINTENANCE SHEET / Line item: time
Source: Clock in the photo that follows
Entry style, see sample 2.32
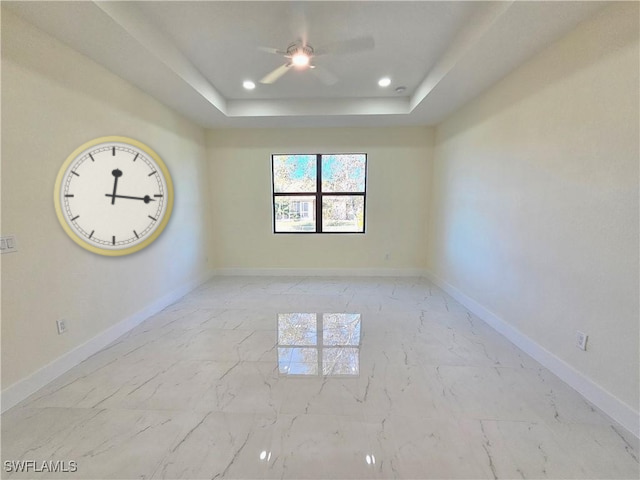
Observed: 12.16
